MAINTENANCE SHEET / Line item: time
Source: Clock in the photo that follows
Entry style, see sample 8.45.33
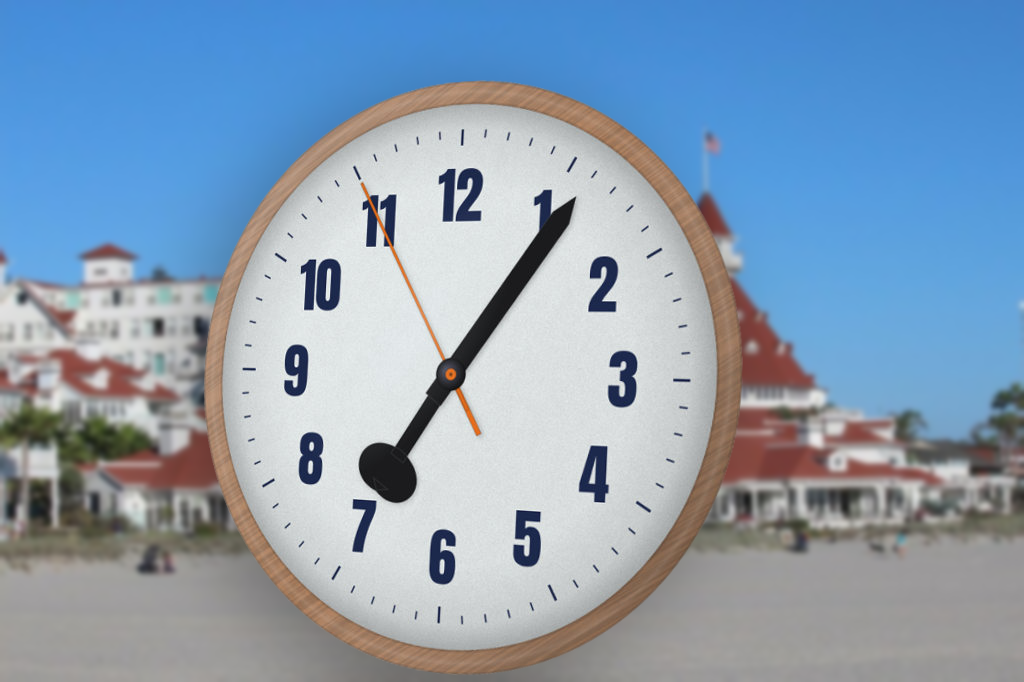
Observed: 7.05.55
